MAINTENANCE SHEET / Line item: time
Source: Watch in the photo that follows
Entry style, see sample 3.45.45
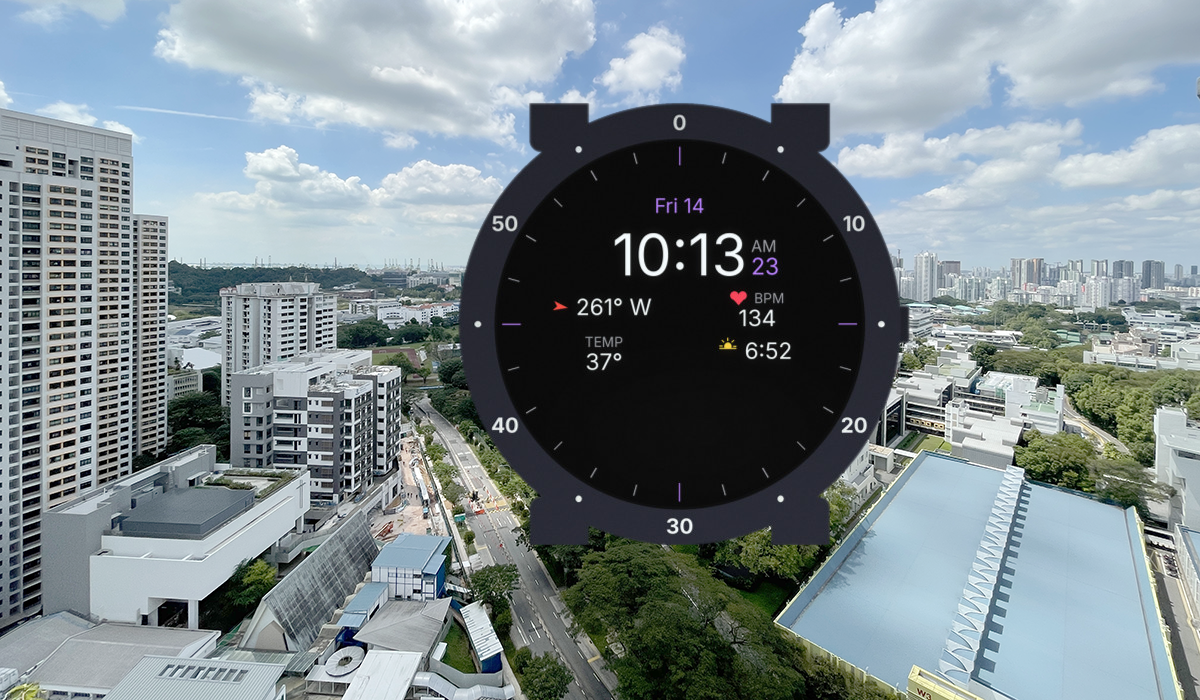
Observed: 10.13.23
